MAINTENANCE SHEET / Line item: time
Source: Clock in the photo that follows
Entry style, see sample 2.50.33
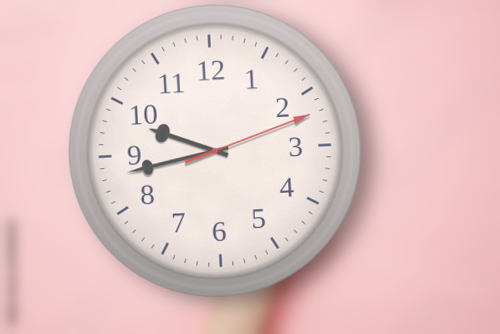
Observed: 9.43.12
